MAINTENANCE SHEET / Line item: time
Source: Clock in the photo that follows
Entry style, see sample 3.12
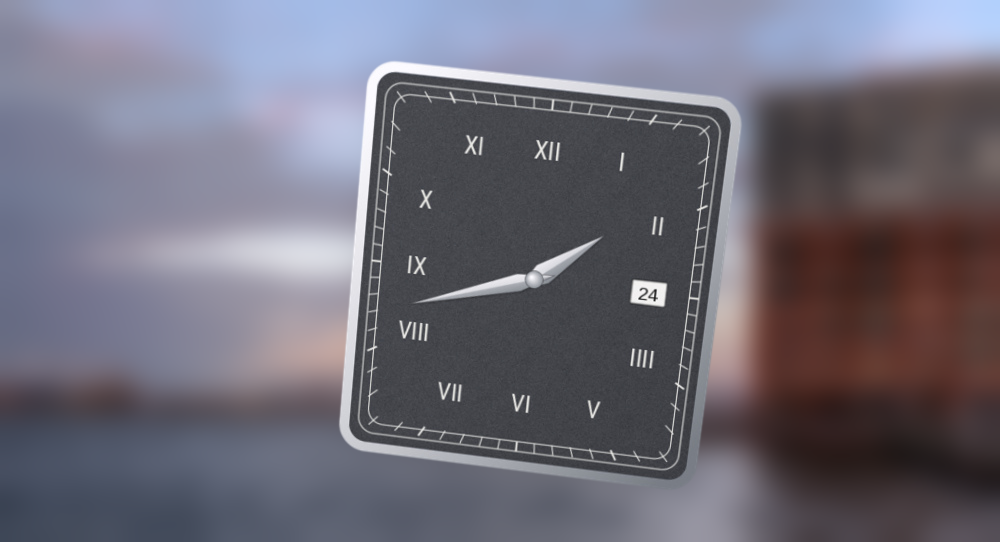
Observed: 1.42
